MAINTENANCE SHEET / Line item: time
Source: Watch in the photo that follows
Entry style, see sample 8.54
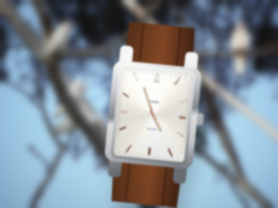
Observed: 4.56
